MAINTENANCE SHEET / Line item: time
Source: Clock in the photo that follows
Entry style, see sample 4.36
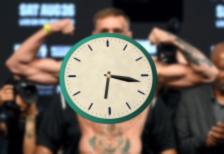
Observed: 6.17
